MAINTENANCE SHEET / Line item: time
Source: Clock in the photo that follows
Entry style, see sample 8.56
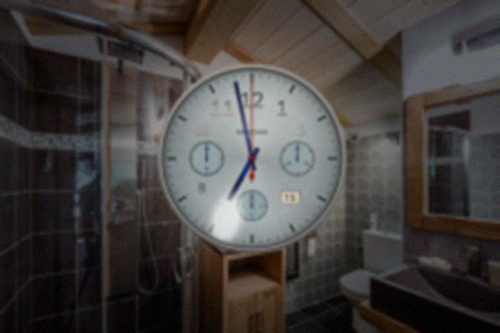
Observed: 6.58
